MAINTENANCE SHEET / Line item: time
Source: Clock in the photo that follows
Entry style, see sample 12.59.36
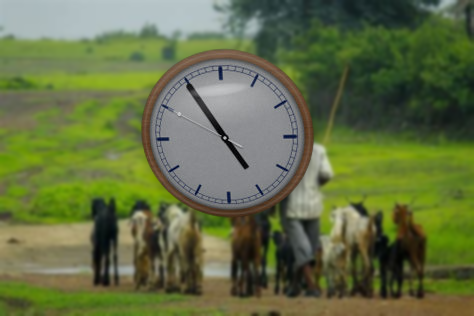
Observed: 4.54.50
